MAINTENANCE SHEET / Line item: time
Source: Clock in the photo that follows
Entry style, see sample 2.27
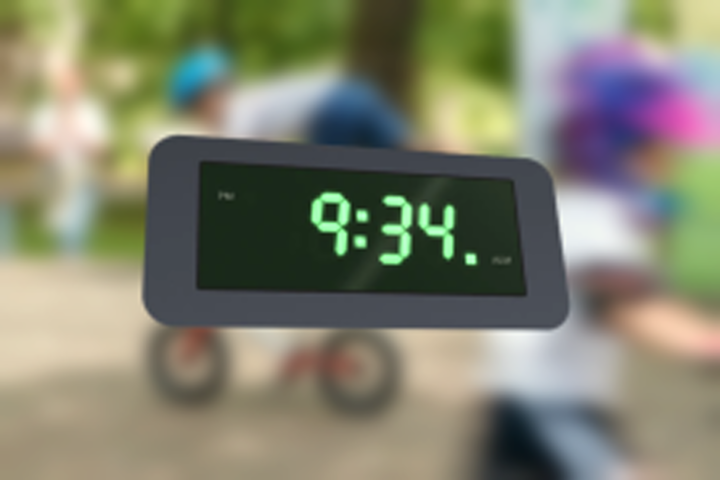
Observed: 9.34
